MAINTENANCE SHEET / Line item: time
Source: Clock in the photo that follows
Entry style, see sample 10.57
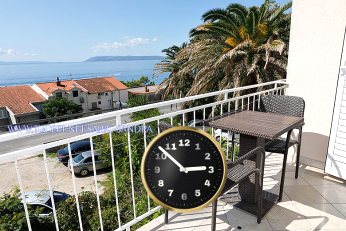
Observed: 2.52
